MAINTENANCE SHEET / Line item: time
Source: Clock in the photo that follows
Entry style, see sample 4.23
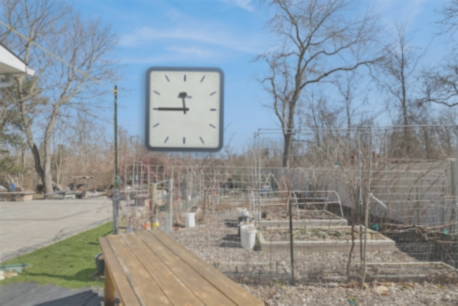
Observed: 11.45
